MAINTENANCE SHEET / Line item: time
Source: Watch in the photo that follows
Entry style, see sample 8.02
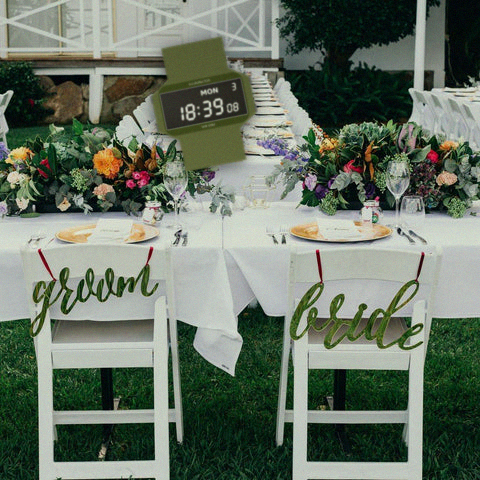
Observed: 18.39
